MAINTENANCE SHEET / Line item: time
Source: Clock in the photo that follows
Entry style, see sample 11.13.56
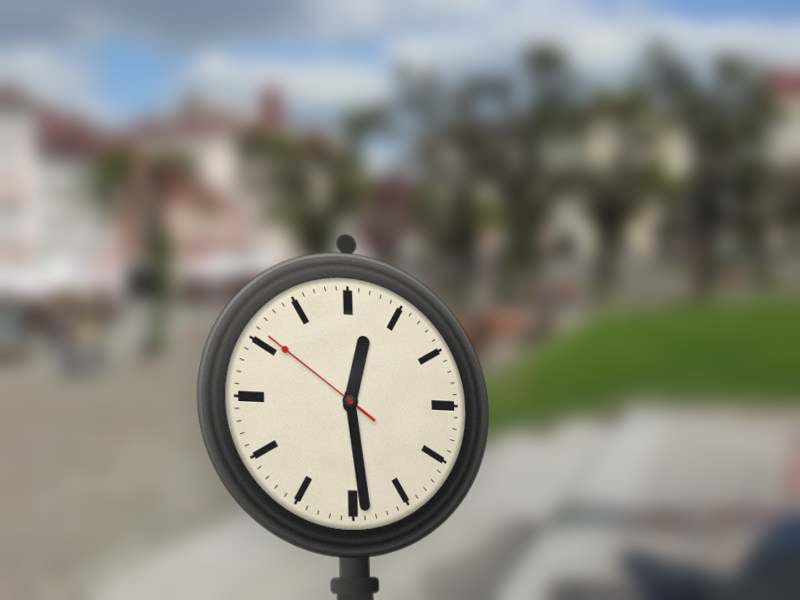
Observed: 12.28.51
